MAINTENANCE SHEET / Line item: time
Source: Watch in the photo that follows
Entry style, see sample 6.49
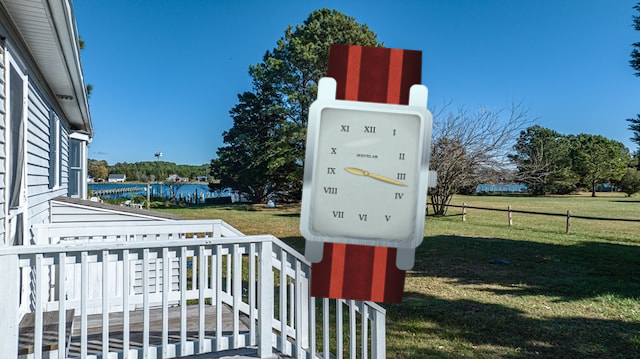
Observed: 9.17
